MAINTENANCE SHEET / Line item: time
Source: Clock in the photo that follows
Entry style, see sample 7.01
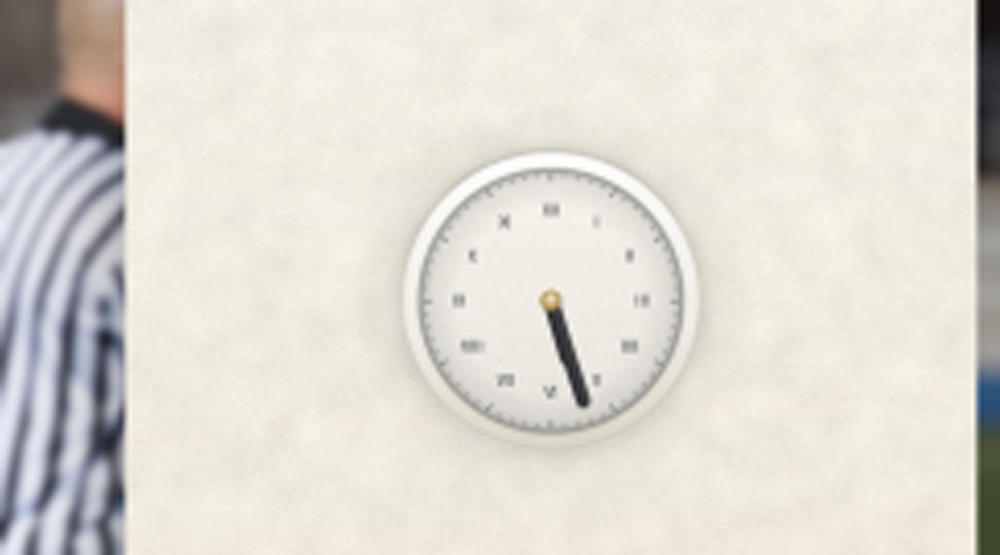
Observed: 5.27
